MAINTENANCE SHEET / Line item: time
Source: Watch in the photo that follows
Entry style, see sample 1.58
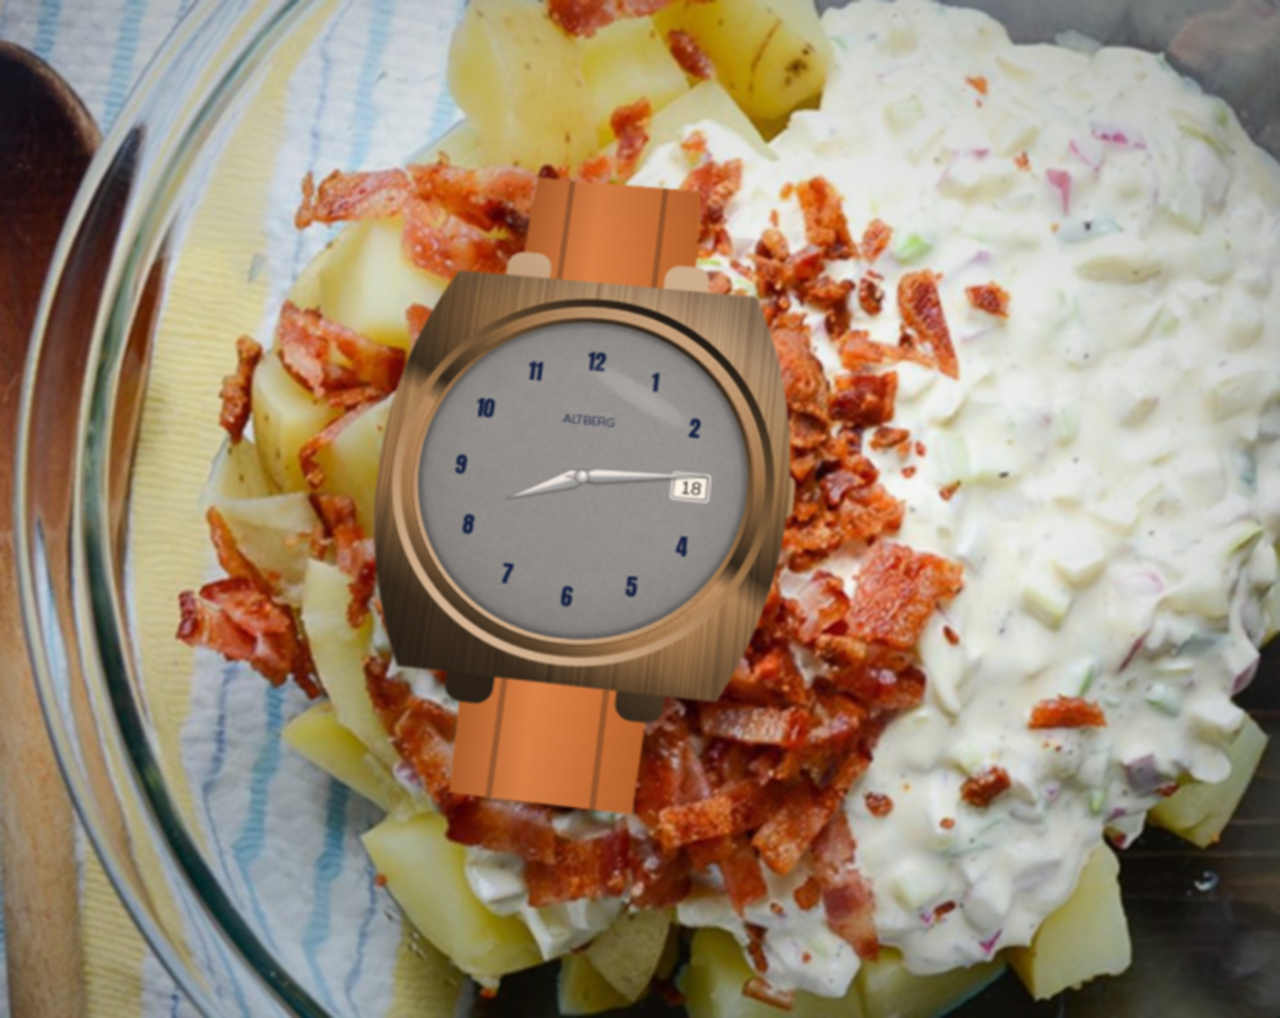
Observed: 8.14
